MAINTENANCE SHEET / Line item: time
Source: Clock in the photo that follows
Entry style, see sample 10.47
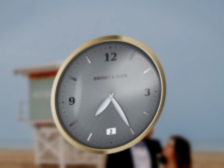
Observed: 7.25
